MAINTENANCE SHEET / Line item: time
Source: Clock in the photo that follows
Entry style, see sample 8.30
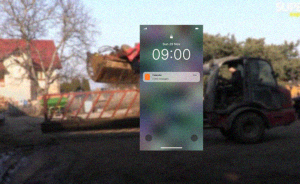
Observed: 9.00
